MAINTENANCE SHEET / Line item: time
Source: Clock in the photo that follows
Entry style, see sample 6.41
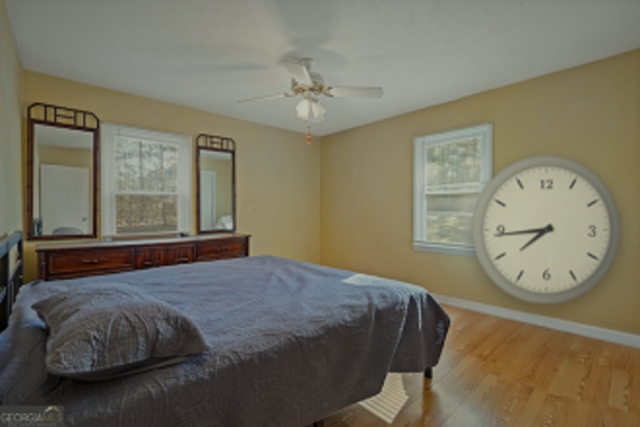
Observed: 7.44
